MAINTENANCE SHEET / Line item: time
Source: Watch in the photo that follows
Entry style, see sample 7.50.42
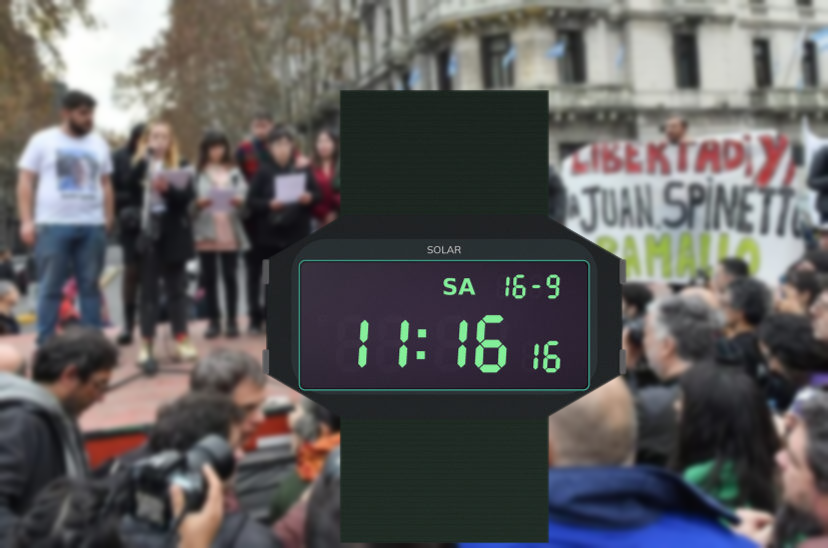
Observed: 11.16.16
